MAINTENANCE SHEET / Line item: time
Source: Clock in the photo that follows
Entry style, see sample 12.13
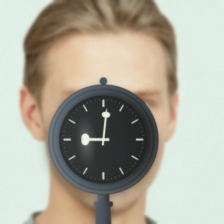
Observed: 9.01
